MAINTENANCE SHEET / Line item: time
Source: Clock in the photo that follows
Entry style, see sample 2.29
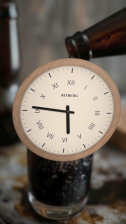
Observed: 5.46
